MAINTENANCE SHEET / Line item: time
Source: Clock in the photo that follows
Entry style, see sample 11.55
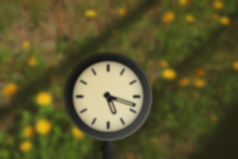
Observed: 5.18
